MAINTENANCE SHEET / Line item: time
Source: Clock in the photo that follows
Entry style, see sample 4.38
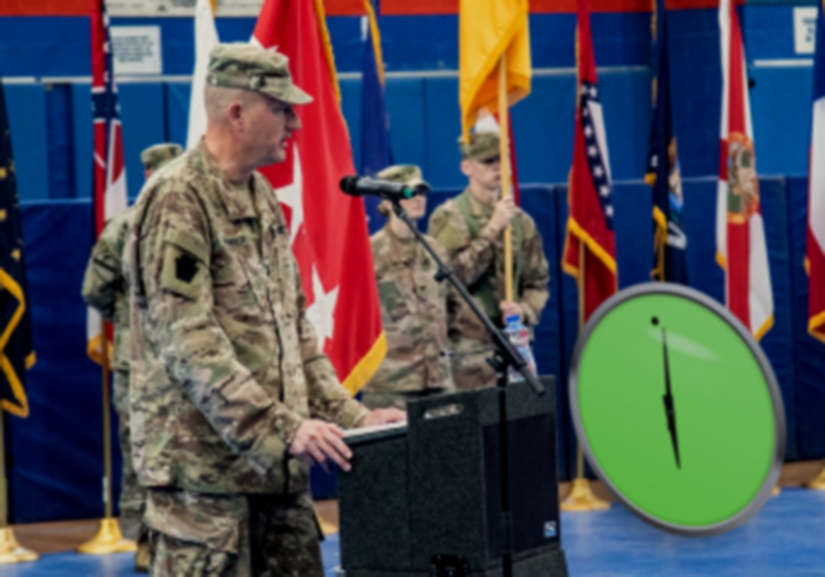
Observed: 6.01
